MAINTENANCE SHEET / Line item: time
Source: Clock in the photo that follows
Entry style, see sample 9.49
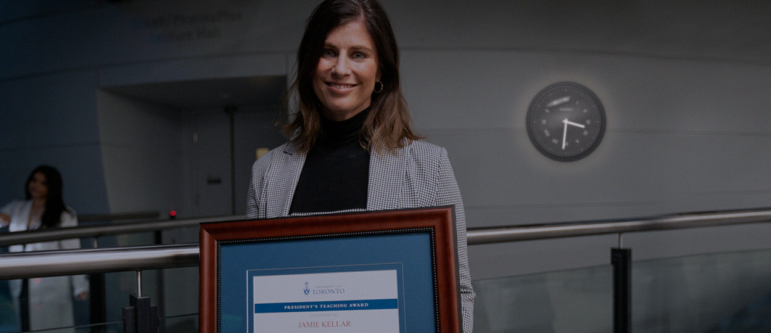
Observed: 3.31
